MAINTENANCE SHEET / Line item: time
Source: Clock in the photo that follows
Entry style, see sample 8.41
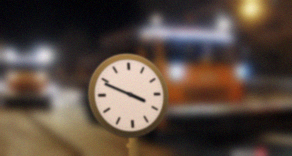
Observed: 3.49
